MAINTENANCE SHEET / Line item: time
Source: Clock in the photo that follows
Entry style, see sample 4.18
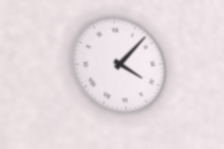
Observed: 4.08
